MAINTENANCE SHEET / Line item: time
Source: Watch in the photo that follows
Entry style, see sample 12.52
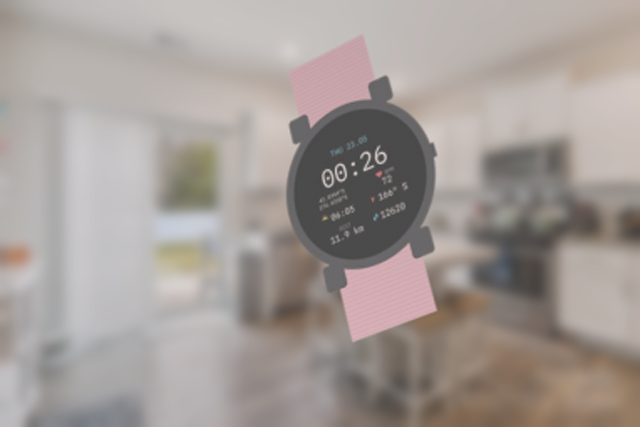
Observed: 0.26
